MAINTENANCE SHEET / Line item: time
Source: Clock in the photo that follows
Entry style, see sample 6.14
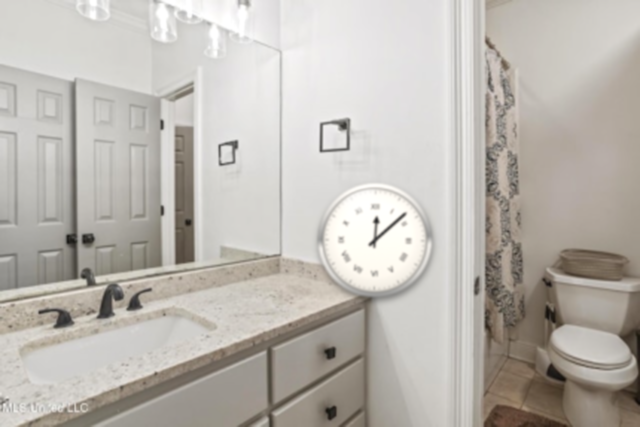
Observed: 12.08
